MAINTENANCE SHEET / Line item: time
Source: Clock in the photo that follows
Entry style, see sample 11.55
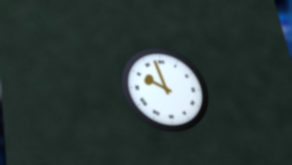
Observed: 9.58
